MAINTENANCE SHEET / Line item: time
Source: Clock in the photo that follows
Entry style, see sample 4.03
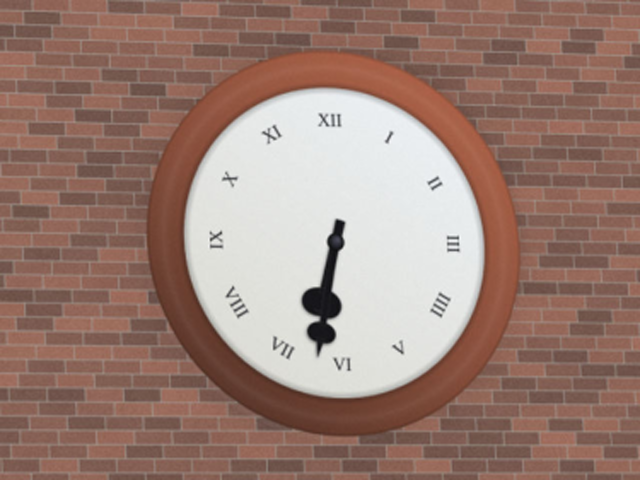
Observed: 6.32
